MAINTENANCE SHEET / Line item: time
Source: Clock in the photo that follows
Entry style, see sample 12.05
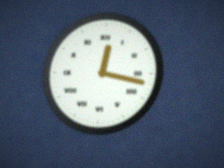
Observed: 12.17
